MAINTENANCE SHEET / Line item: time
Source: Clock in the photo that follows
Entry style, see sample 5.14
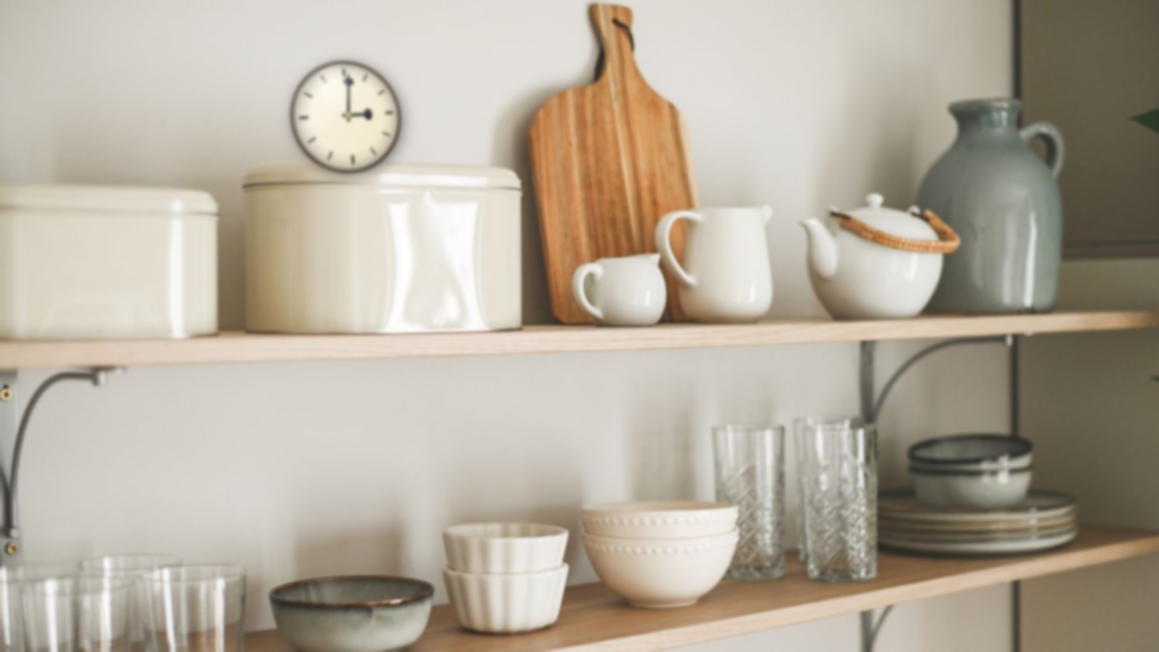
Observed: 3.01
